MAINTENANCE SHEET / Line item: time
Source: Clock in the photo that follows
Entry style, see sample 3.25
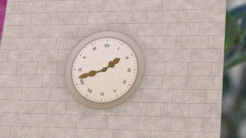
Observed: 1.42
